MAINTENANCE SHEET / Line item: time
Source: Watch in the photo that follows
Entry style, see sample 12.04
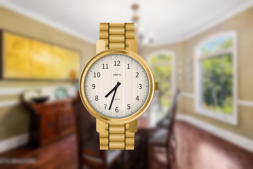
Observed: 7.33
